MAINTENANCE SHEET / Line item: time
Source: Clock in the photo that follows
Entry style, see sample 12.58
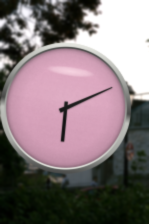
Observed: 6.11
